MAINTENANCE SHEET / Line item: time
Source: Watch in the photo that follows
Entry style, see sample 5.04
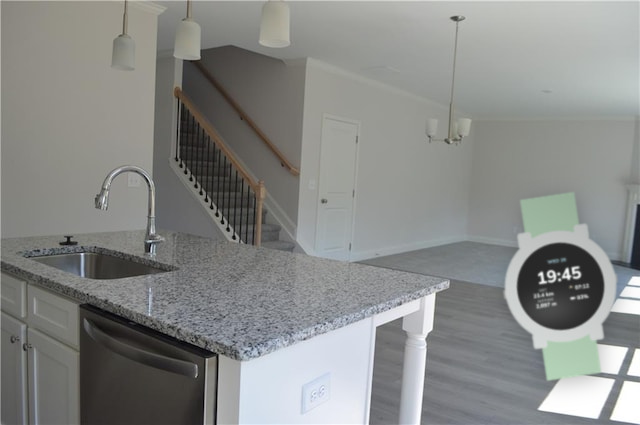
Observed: 19.45
